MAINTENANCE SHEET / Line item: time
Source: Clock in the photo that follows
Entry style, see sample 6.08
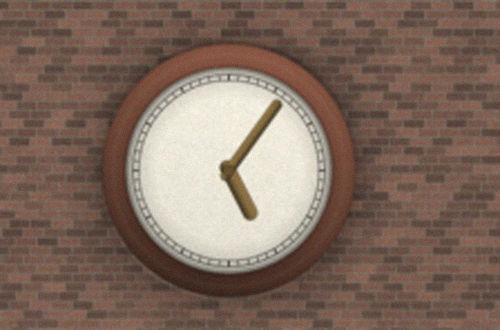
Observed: 5.06
